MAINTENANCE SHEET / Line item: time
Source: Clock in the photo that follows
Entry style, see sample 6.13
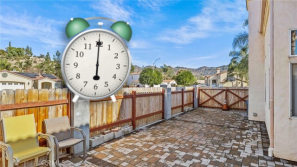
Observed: 6.00
